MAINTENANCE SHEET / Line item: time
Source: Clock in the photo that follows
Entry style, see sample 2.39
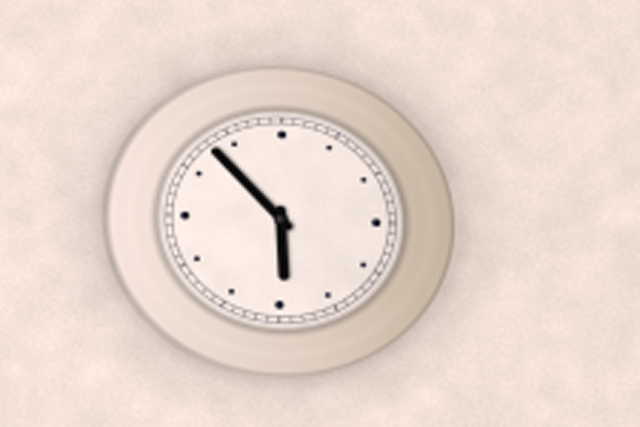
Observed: 5.53
